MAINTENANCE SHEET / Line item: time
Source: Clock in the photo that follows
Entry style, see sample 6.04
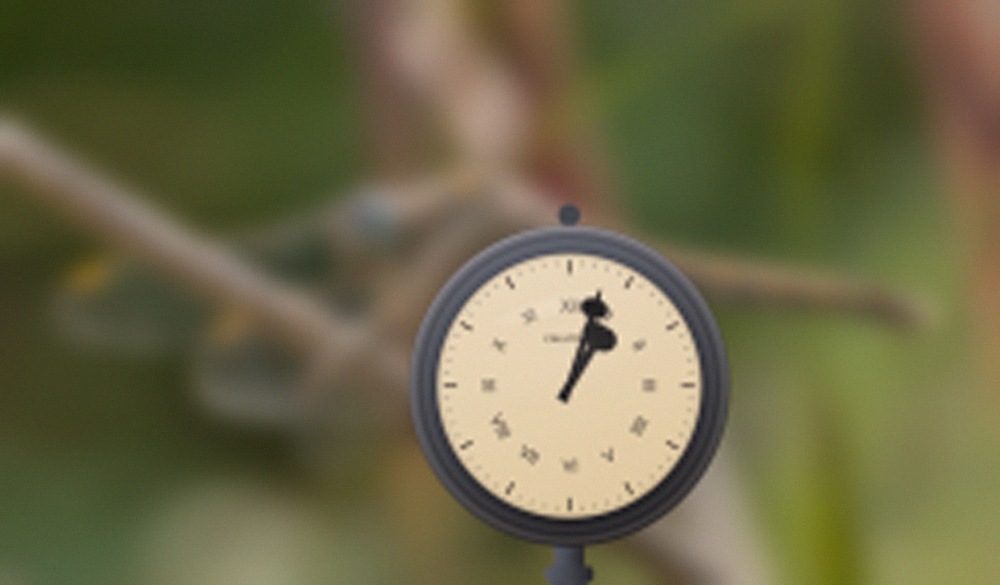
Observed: 1.03
